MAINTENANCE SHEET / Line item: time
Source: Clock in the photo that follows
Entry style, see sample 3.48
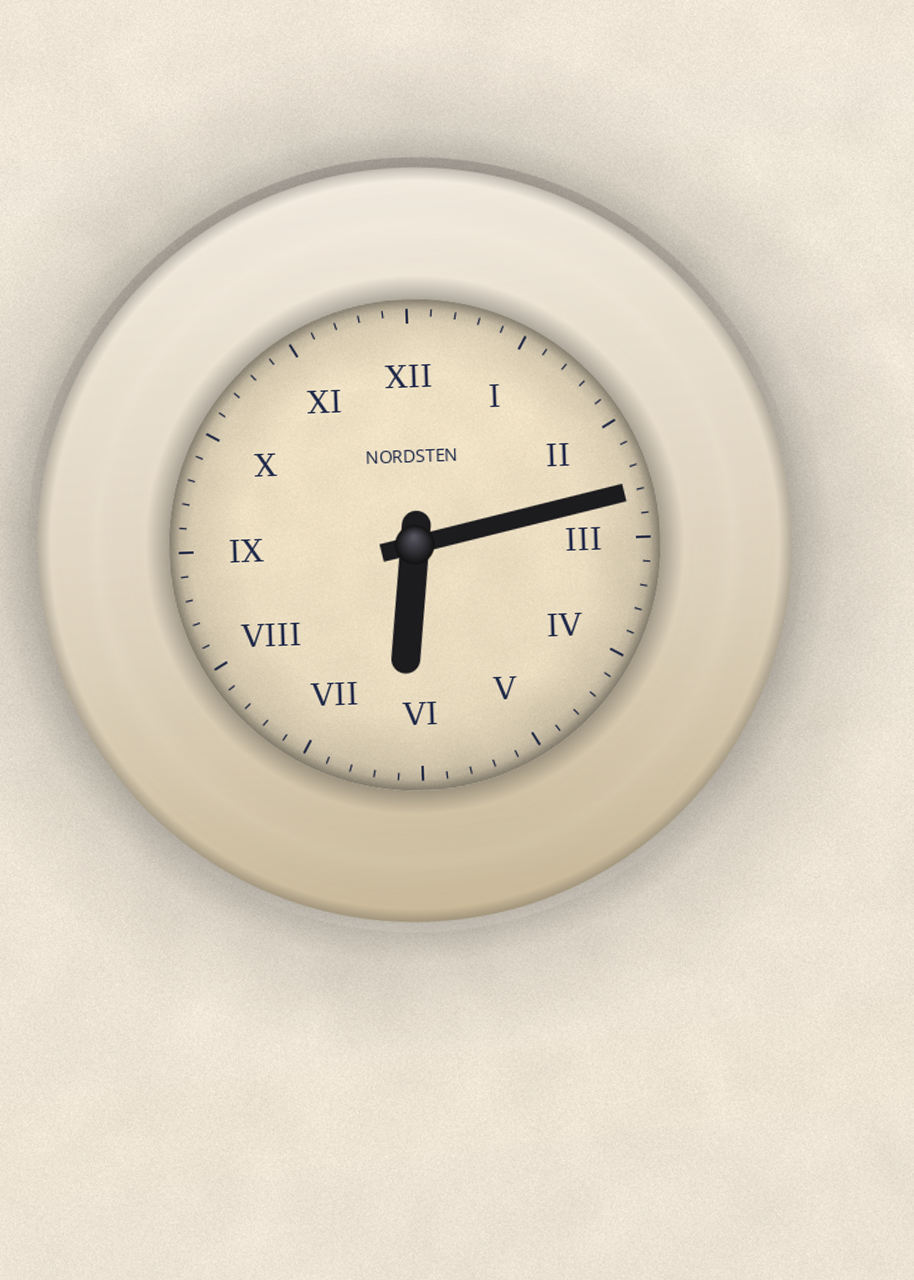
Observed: 6.13
